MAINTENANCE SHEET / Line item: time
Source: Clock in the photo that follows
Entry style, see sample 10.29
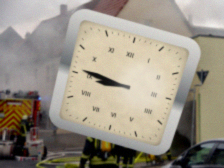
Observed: 8.46
